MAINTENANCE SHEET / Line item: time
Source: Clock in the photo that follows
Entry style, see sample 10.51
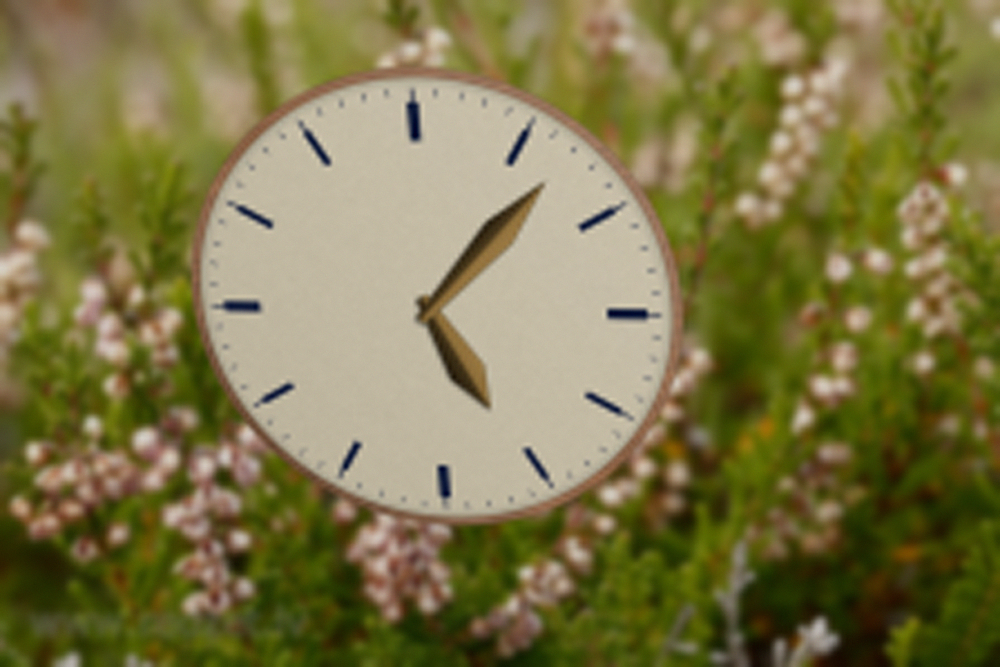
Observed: 5.07
